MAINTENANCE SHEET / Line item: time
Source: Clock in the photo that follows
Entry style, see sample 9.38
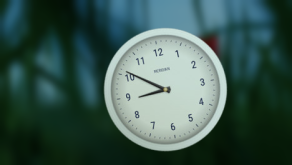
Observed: 8.51
